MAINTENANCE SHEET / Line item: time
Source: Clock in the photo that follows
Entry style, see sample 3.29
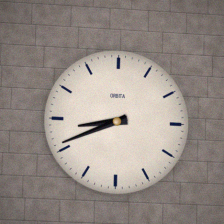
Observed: 8.41
